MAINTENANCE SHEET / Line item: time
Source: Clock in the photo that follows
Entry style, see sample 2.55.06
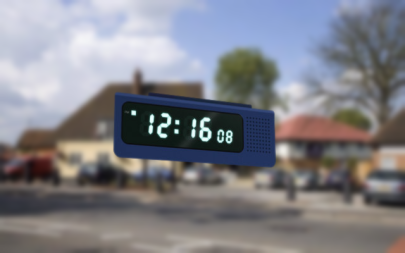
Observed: 12.16.08
